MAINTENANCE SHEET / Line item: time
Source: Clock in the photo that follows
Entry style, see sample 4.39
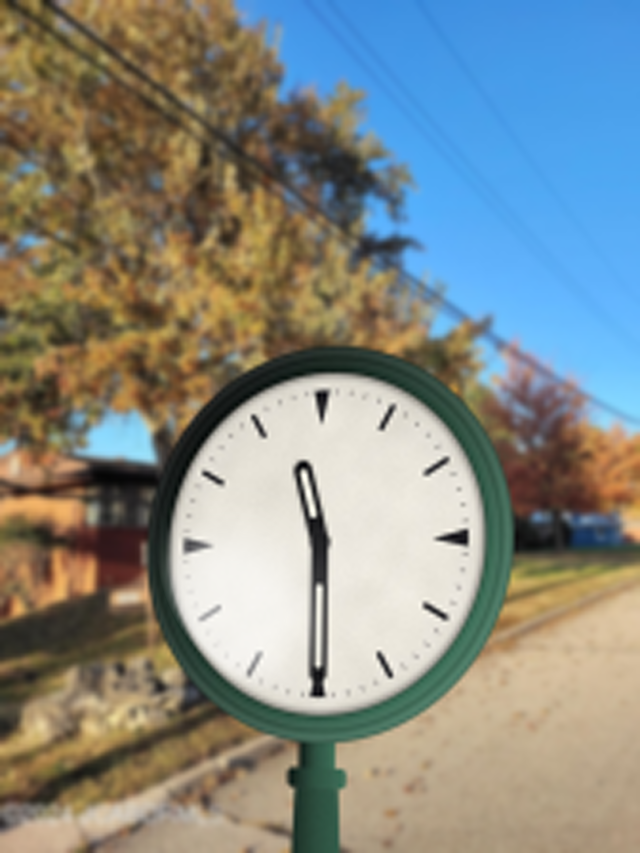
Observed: 11.30
